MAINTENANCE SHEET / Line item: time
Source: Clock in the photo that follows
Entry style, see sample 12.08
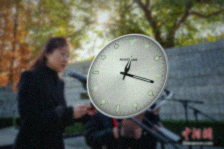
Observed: 12.17
